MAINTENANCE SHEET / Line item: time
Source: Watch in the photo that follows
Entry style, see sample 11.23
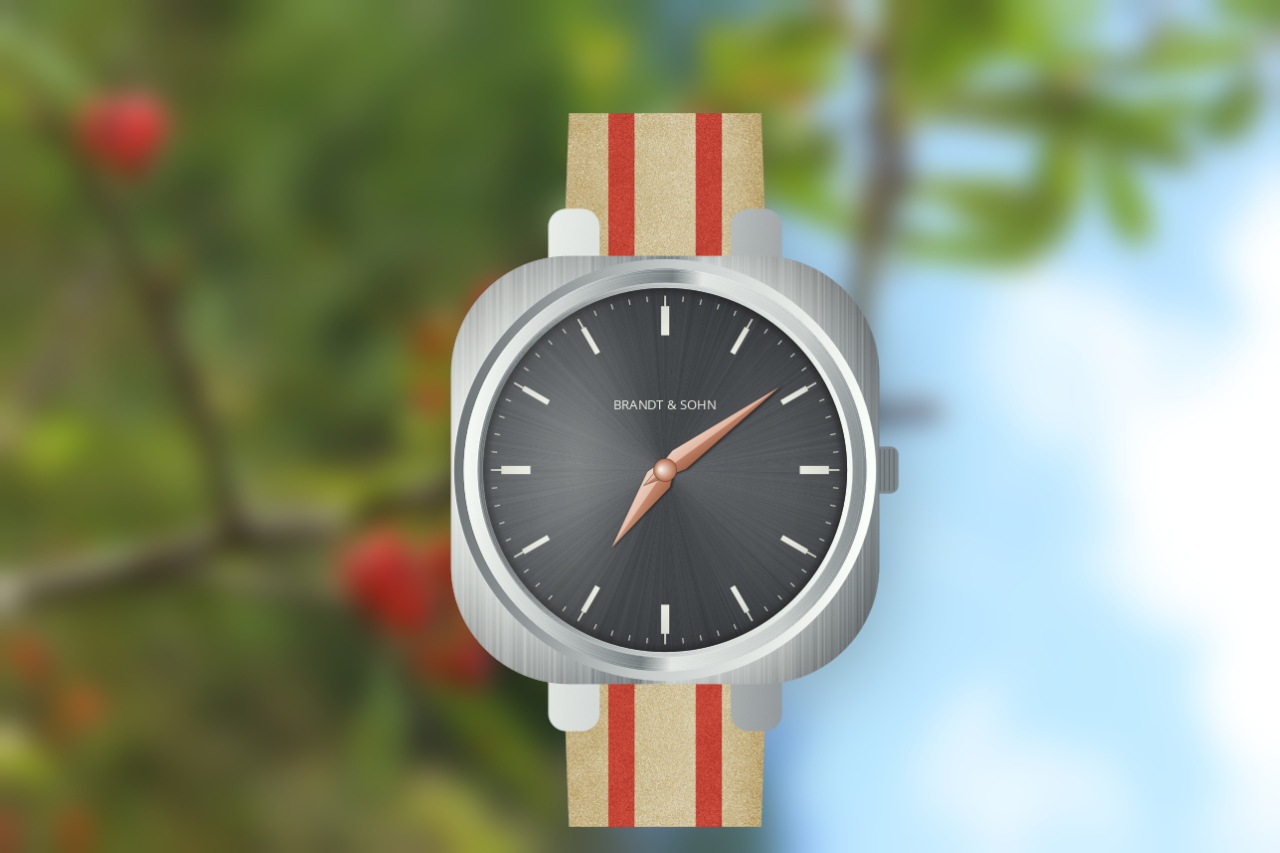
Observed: 7.09
